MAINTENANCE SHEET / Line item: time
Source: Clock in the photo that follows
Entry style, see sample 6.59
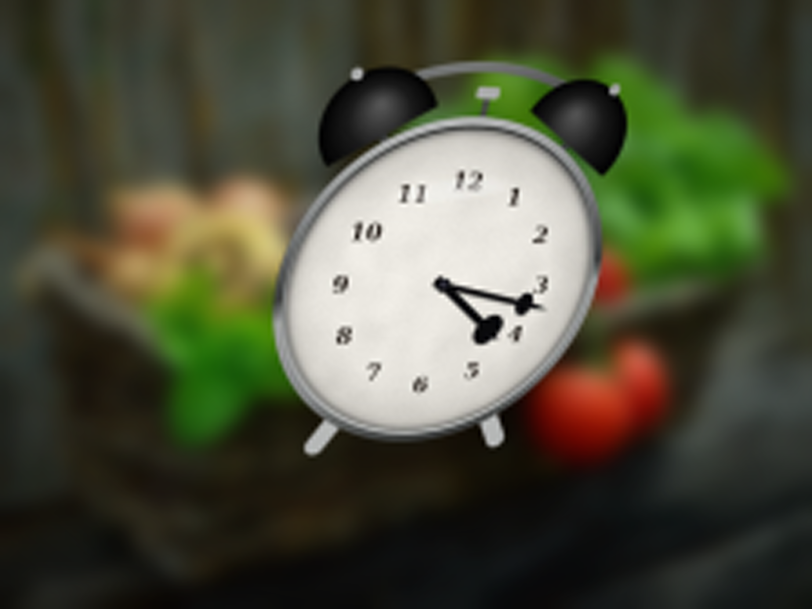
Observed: 4.17
